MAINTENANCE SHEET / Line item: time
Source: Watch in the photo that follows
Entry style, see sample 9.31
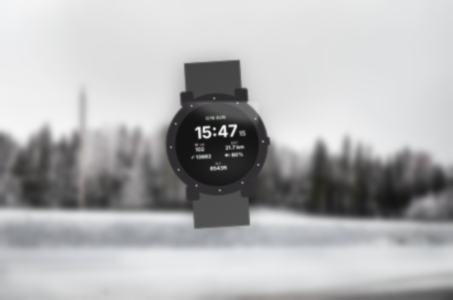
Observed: 15.47
